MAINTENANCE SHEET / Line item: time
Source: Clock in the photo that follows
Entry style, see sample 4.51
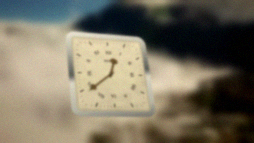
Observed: 12.39
